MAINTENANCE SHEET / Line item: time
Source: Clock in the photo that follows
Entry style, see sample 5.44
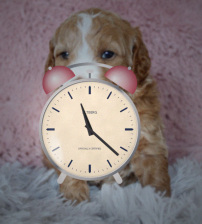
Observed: 11.22
